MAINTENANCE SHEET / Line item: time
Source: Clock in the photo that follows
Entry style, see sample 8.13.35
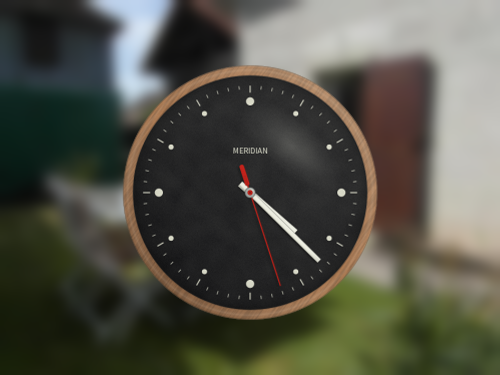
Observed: 4.22.27
